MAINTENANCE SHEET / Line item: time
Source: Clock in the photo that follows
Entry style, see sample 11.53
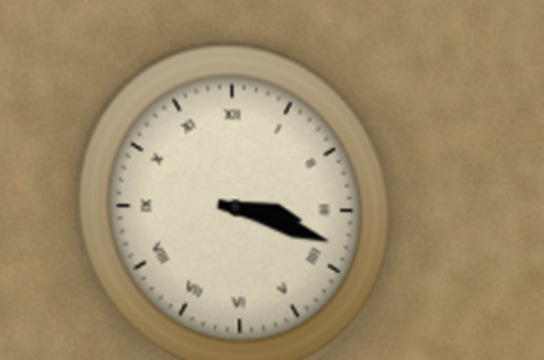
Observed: 3.18
